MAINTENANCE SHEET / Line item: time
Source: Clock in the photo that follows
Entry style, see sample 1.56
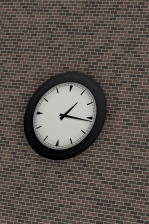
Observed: 1.16
